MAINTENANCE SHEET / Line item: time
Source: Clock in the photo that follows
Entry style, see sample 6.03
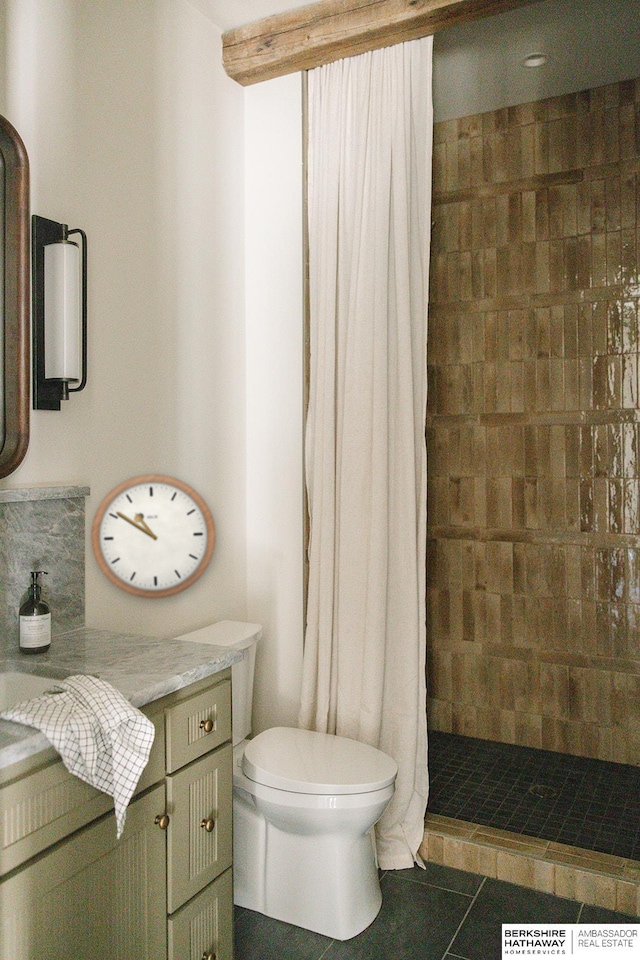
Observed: 10.51
